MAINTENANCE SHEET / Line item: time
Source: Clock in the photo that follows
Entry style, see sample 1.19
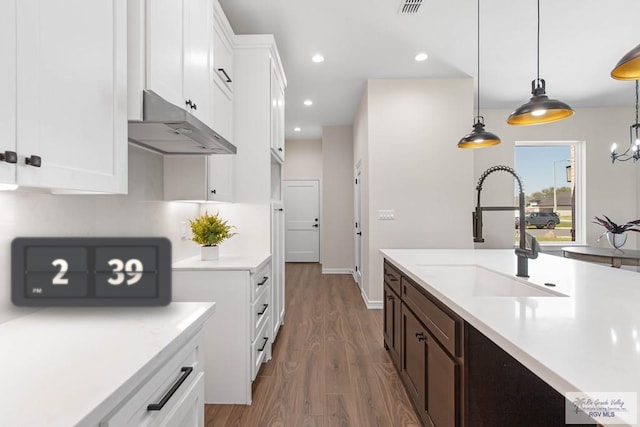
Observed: 2.39
